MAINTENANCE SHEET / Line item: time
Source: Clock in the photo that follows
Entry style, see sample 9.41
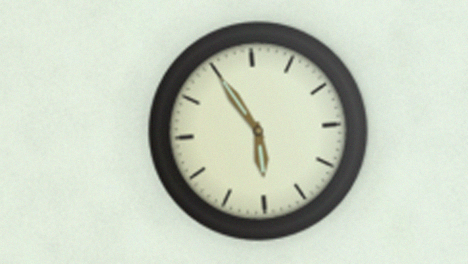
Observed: 5.55
